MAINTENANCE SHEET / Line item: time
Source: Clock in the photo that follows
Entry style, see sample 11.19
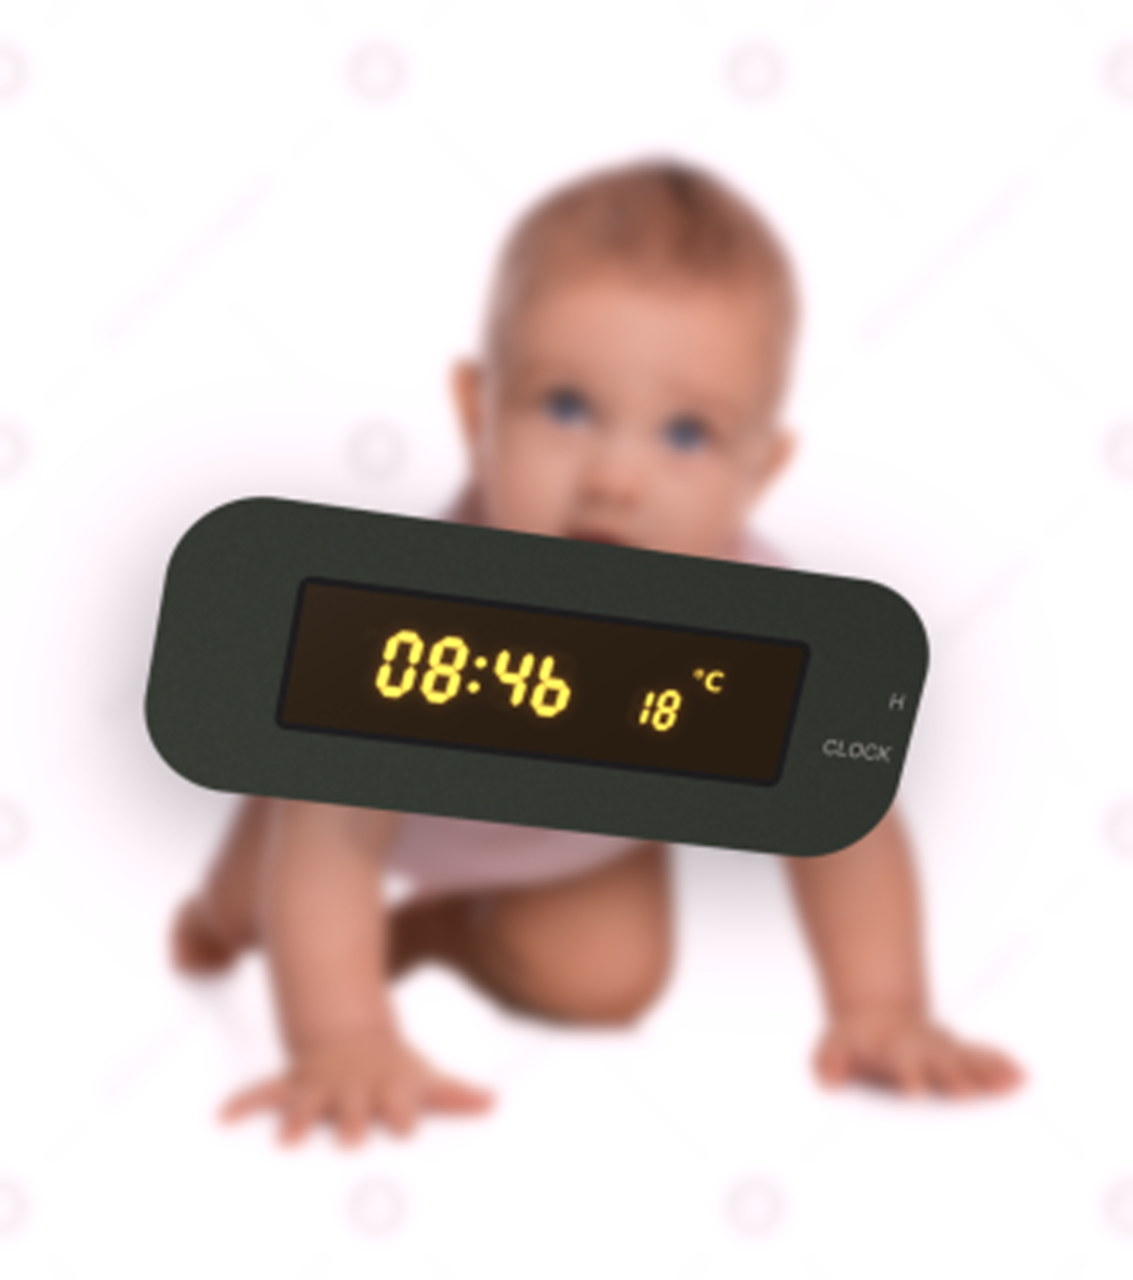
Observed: 8.46
